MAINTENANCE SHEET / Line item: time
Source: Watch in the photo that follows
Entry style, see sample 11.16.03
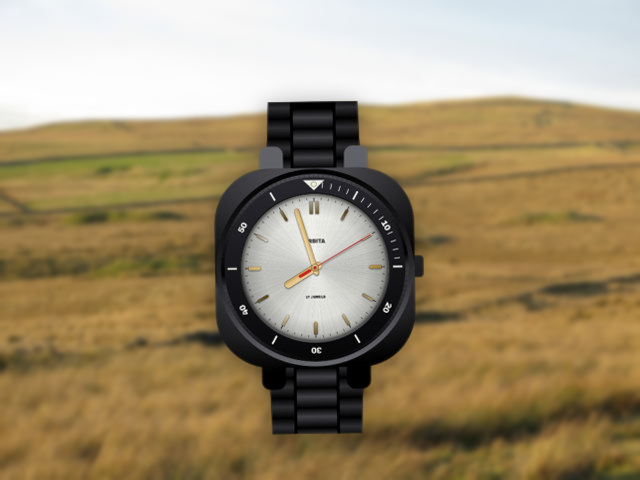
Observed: 7.57.10
